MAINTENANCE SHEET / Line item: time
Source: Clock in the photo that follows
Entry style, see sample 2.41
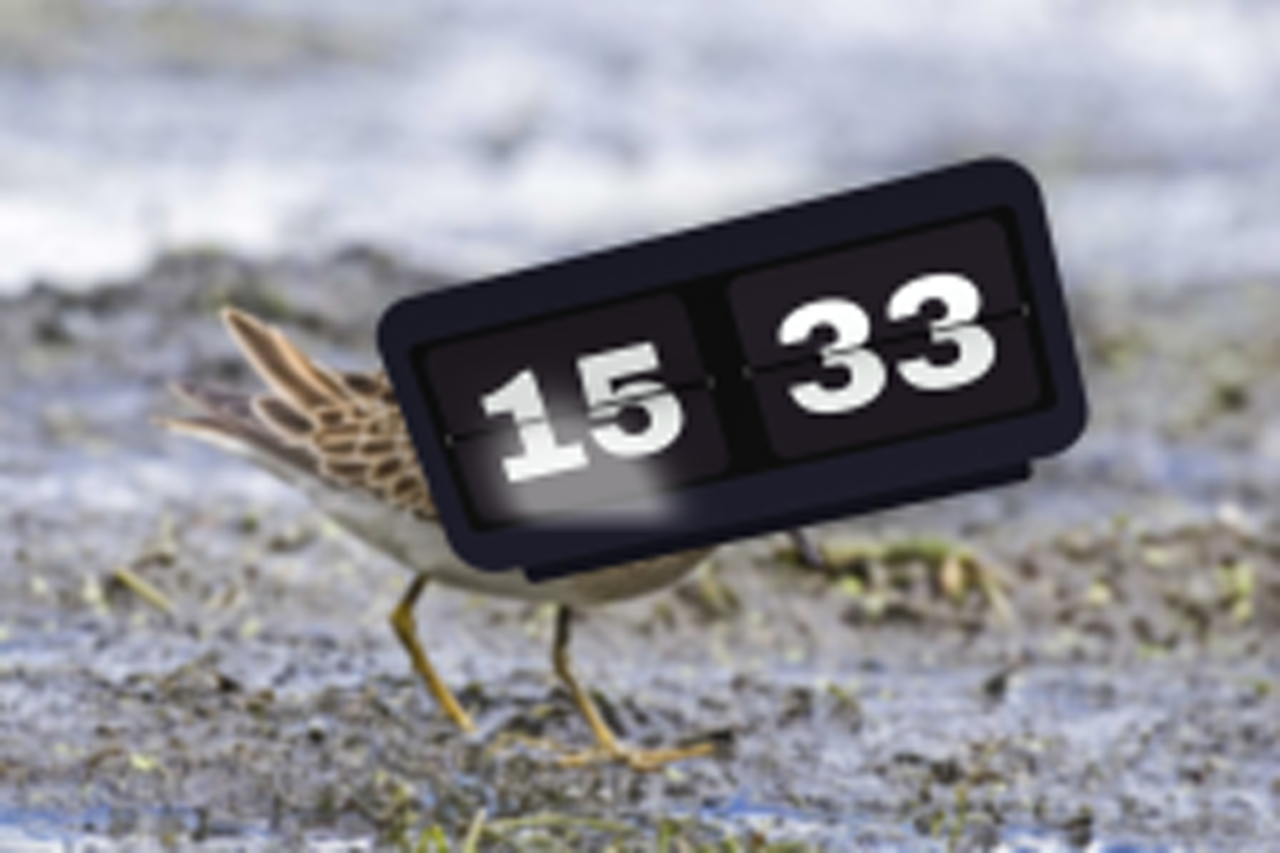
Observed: 15.33
